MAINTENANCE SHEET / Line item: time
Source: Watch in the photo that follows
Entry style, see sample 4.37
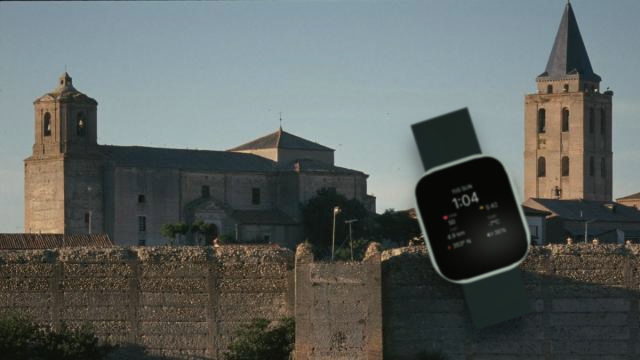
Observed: 1.04
